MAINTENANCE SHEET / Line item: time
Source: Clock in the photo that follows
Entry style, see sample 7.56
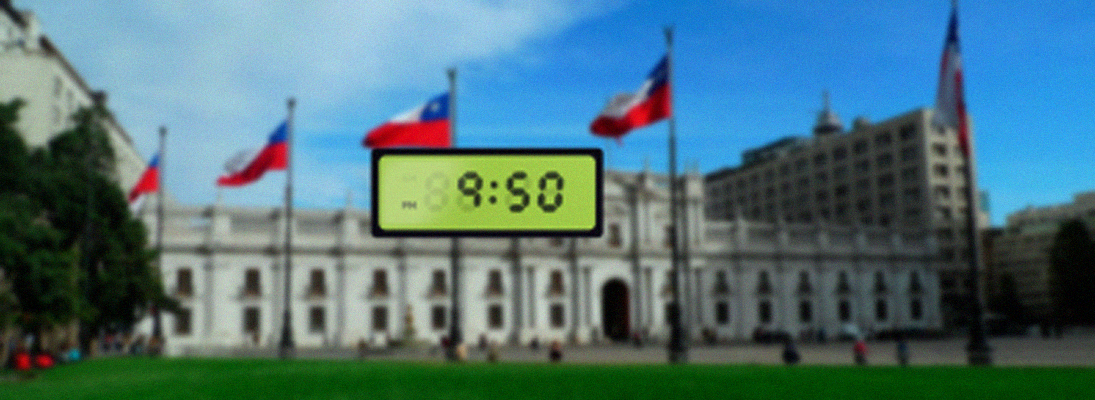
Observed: 9.50
